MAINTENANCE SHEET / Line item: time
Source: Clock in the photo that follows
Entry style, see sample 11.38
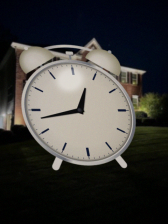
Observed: 12.43
